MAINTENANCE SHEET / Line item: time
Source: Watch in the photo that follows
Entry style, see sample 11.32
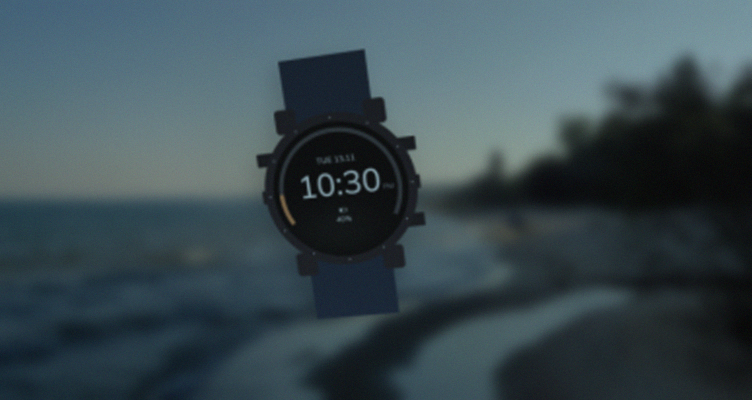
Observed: 10.30
